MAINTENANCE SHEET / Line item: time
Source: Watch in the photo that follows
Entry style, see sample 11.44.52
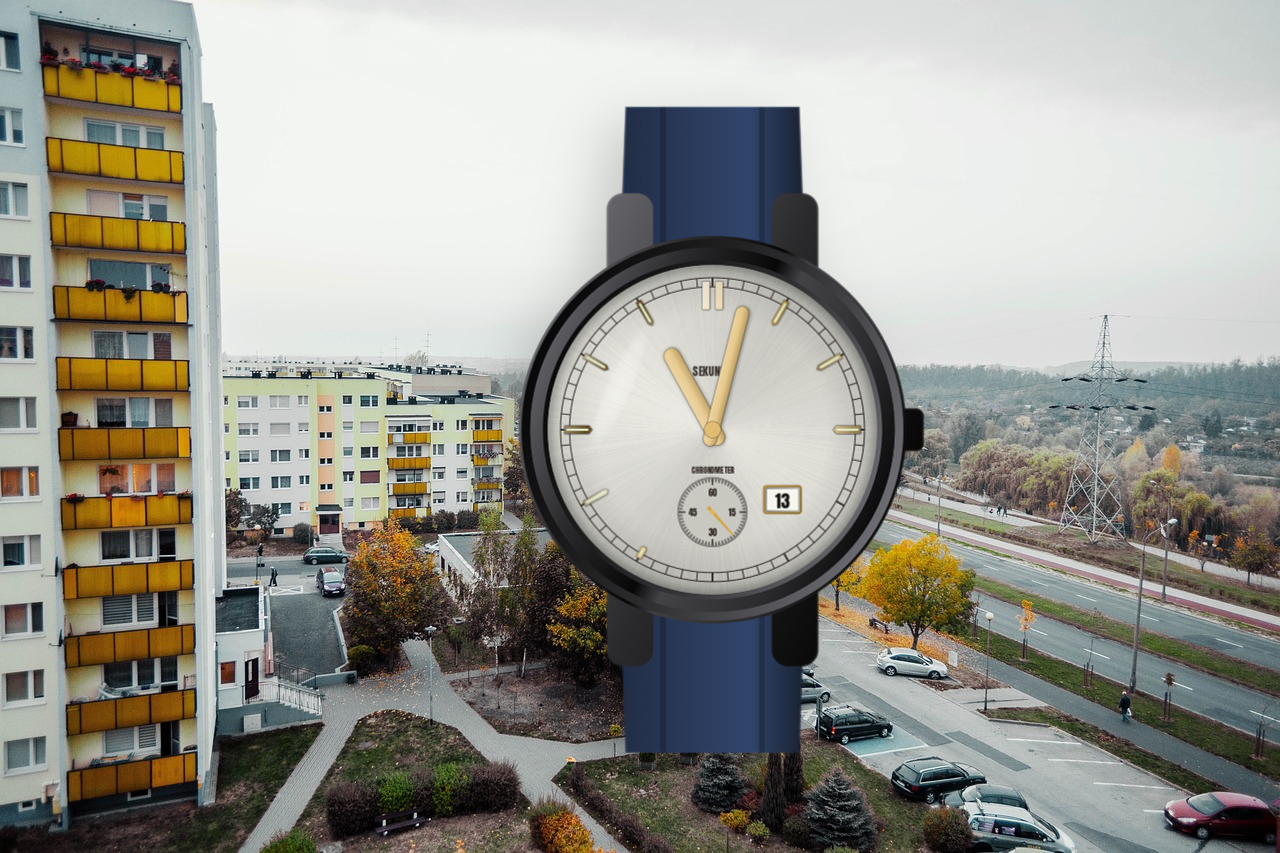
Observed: 11.02.23
